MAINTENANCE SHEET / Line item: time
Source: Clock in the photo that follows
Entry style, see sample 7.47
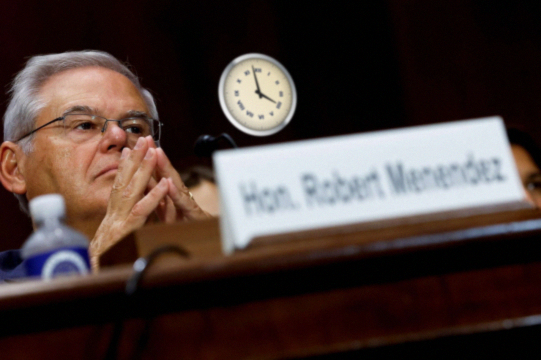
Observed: 3.58
